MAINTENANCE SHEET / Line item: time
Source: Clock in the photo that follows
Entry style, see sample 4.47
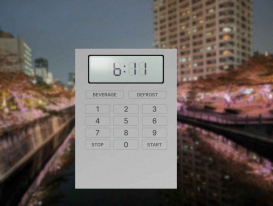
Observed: 6.11
